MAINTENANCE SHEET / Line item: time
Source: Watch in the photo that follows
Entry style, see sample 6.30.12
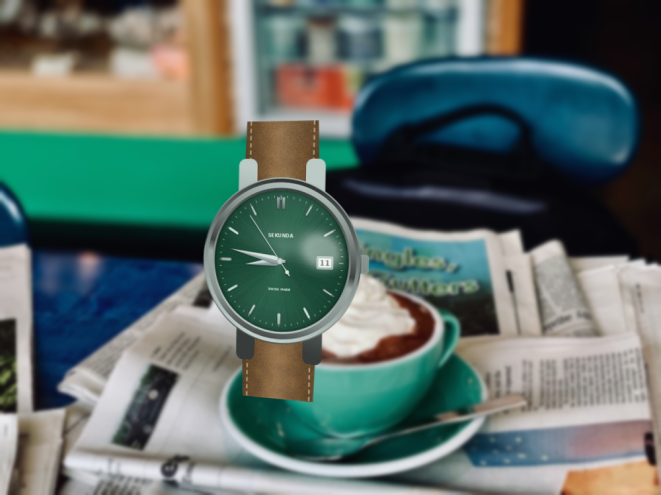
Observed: 8.46.54
